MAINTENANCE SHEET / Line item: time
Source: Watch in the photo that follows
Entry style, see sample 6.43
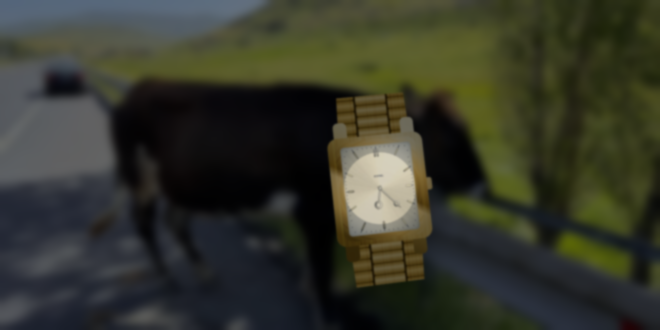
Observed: 6.23
